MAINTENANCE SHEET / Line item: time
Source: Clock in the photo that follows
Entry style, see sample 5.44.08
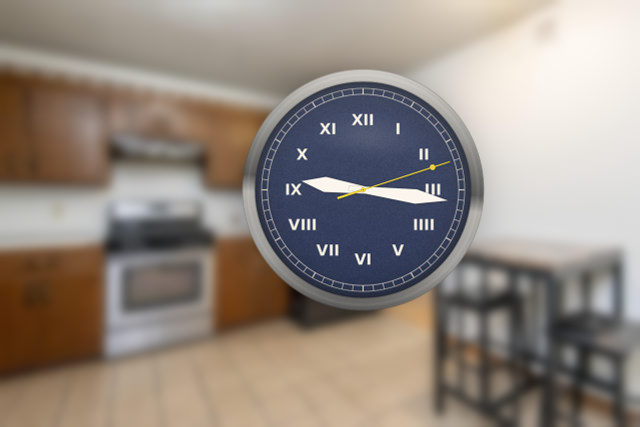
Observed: 9.16.12
